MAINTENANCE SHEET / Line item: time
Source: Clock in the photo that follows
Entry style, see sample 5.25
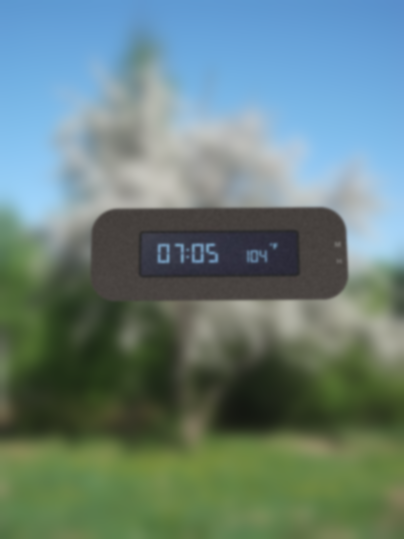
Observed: 7.05
